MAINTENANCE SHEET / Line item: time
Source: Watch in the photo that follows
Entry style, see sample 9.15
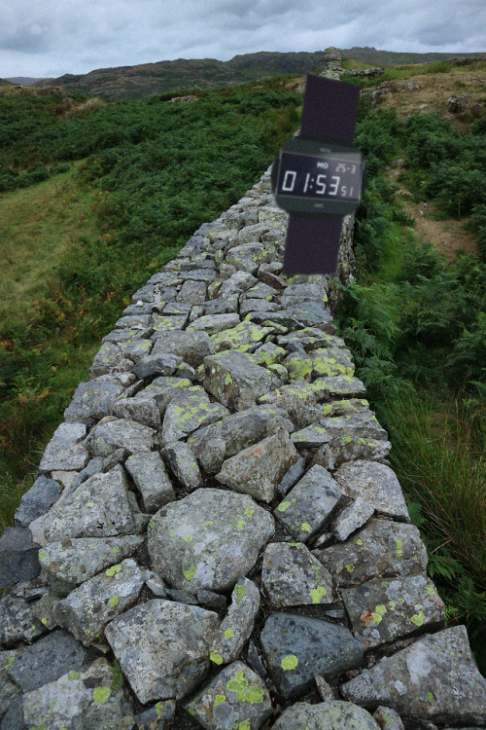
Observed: 1.53
